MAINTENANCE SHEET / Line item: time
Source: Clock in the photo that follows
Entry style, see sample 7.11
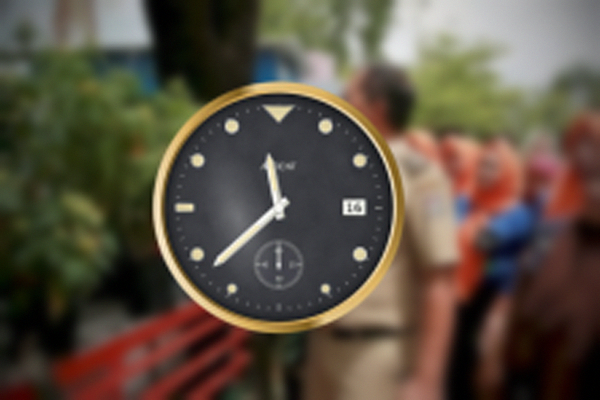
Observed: 11.38
